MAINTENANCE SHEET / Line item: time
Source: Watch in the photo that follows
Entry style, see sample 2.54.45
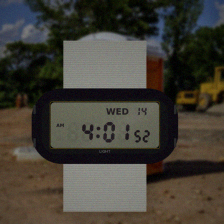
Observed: 4.01.52
